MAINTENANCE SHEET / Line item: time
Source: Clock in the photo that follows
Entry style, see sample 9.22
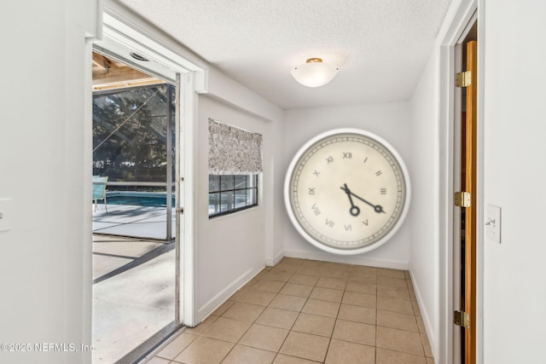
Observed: 5.20
